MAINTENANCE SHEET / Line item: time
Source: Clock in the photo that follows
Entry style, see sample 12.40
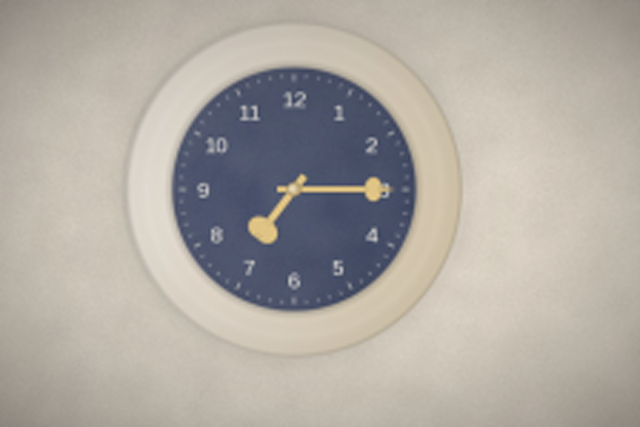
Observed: 7.15
